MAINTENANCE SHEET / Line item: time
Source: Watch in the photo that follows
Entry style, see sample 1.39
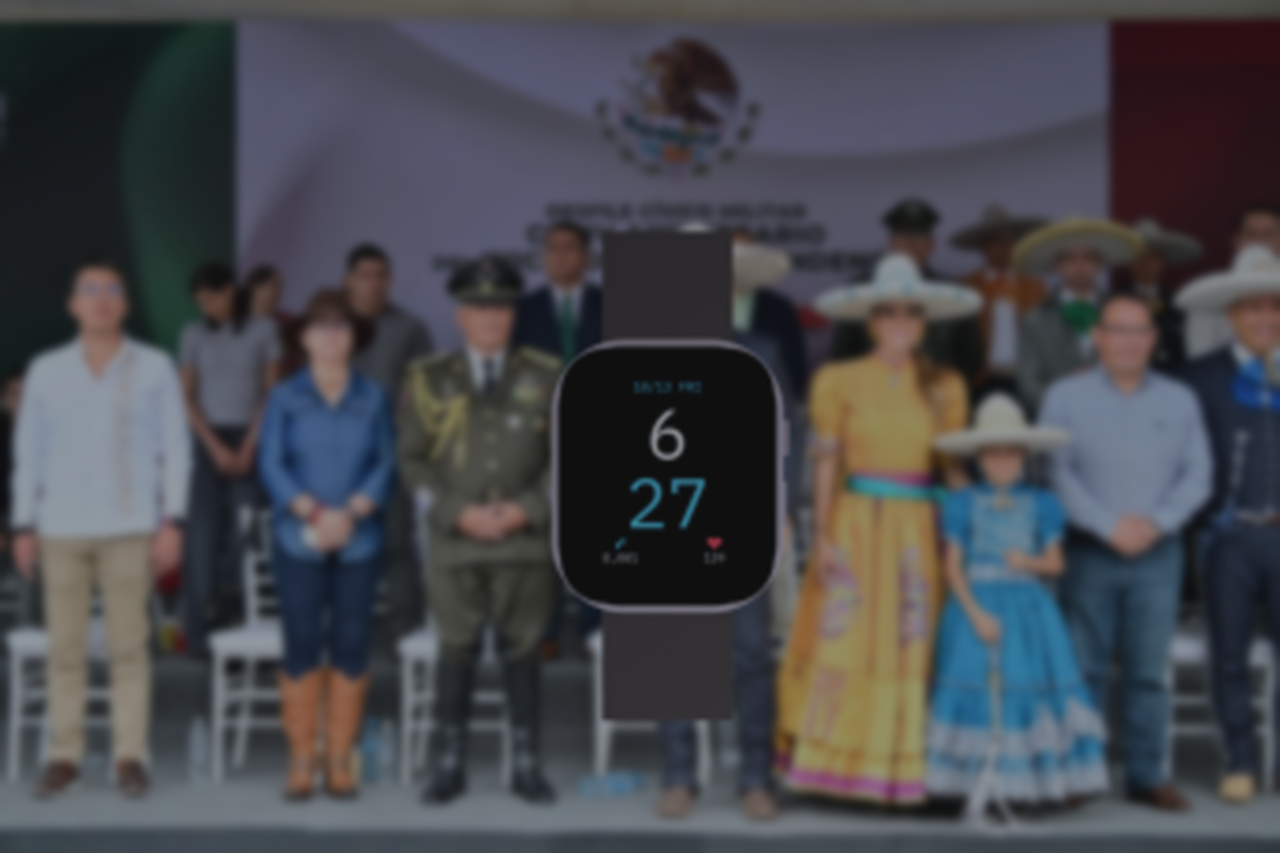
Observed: 6.27
